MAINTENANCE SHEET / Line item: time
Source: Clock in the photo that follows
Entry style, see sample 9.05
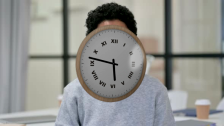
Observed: 5.47
